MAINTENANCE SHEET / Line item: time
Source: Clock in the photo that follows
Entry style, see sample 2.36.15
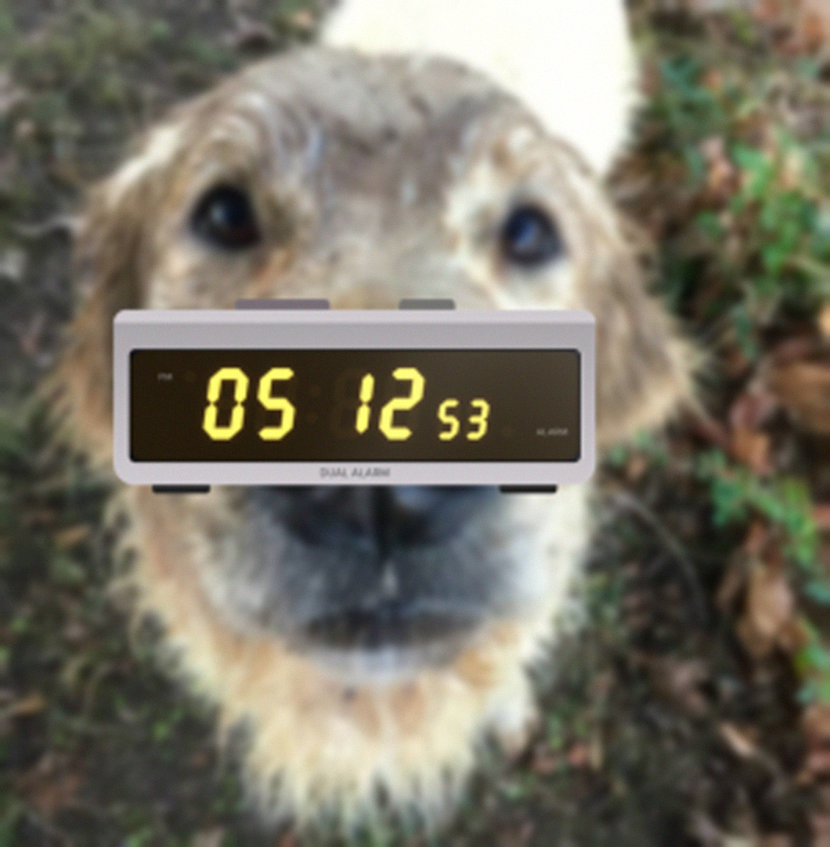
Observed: 5.12.53
